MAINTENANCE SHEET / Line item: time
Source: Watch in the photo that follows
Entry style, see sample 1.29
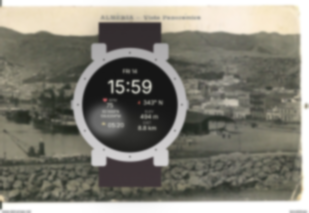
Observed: 15.59
